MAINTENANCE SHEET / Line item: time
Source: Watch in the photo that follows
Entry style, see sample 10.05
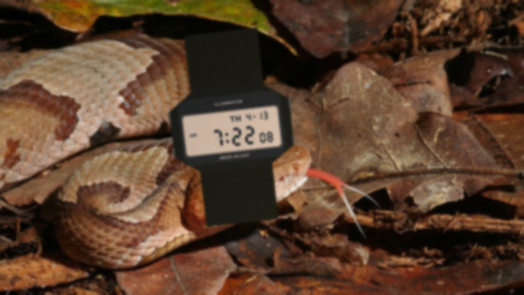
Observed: 7.22
